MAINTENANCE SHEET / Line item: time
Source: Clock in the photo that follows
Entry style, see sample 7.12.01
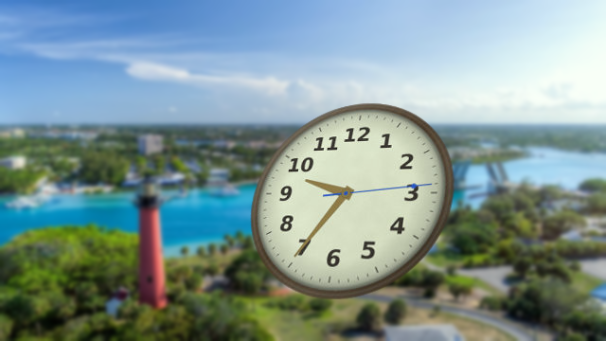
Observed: 9.35.14
